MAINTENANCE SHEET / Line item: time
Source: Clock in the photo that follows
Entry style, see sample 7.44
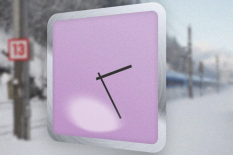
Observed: 2.25
